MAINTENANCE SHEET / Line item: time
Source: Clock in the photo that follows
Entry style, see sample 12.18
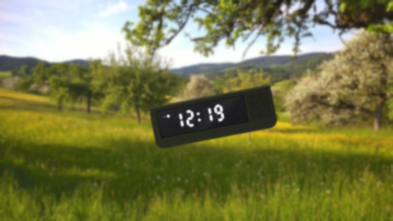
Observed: 12.19
